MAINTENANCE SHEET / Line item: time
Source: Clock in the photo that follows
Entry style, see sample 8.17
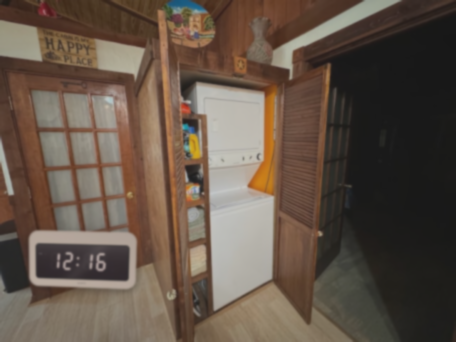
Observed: 12.16
